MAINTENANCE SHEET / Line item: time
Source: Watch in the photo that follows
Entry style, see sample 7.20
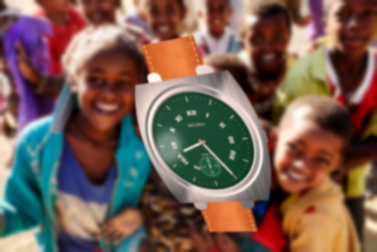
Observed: 8.25
